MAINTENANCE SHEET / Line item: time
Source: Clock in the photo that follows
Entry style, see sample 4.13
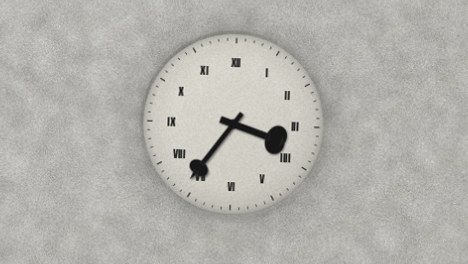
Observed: 3.36
